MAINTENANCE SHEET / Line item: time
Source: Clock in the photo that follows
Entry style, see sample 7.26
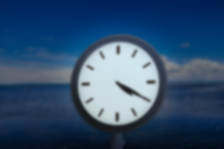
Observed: 4.20
